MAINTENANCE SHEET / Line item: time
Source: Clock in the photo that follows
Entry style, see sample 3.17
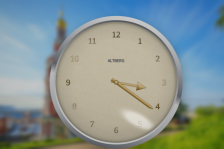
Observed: 3.21
